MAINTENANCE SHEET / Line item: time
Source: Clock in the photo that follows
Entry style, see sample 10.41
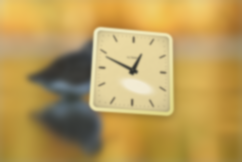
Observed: 12.49
